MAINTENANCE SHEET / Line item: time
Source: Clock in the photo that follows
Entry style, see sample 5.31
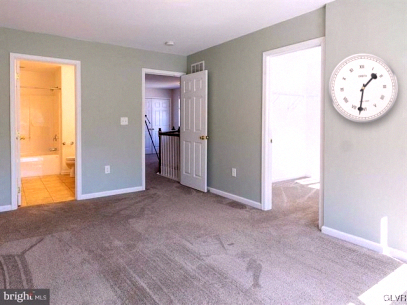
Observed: 1.32
